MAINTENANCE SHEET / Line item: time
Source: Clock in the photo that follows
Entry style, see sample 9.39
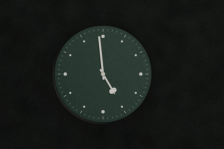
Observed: 4.59
